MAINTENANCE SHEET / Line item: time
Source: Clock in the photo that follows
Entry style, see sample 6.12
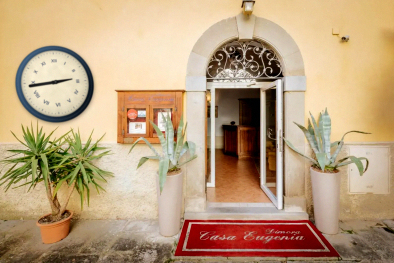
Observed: 2.44
